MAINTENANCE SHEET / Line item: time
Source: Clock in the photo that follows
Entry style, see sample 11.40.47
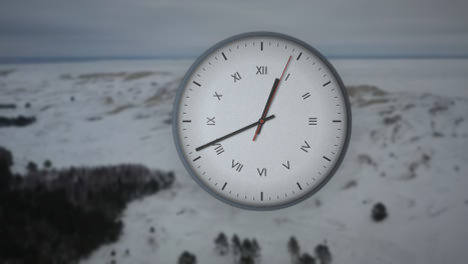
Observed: 12.41.04
